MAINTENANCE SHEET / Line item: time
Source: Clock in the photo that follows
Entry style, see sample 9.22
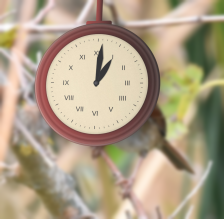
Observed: 1.01
